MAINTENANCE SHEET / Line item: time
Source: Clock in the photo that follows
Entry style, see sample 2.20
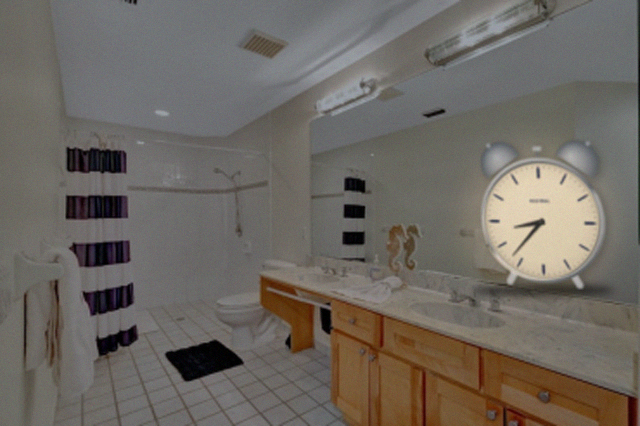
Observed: 8.37
